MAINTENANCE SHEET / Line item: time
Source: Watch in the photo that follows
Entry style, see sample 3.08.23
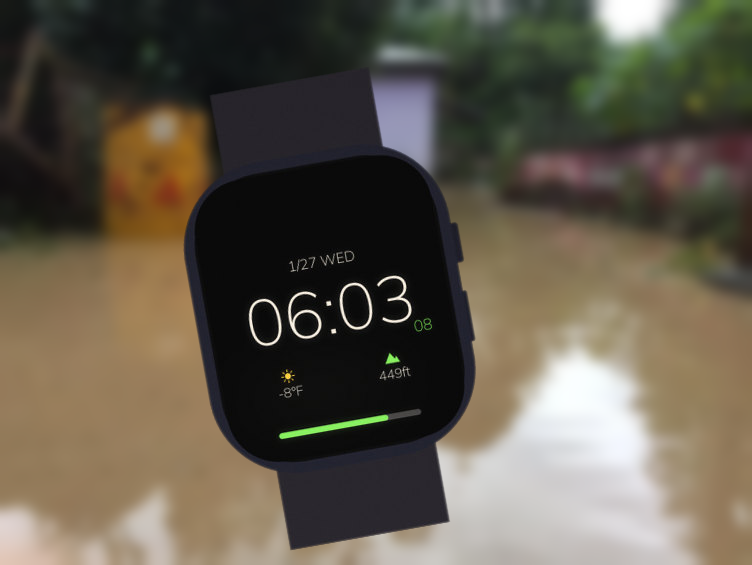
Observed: 6.03.08
